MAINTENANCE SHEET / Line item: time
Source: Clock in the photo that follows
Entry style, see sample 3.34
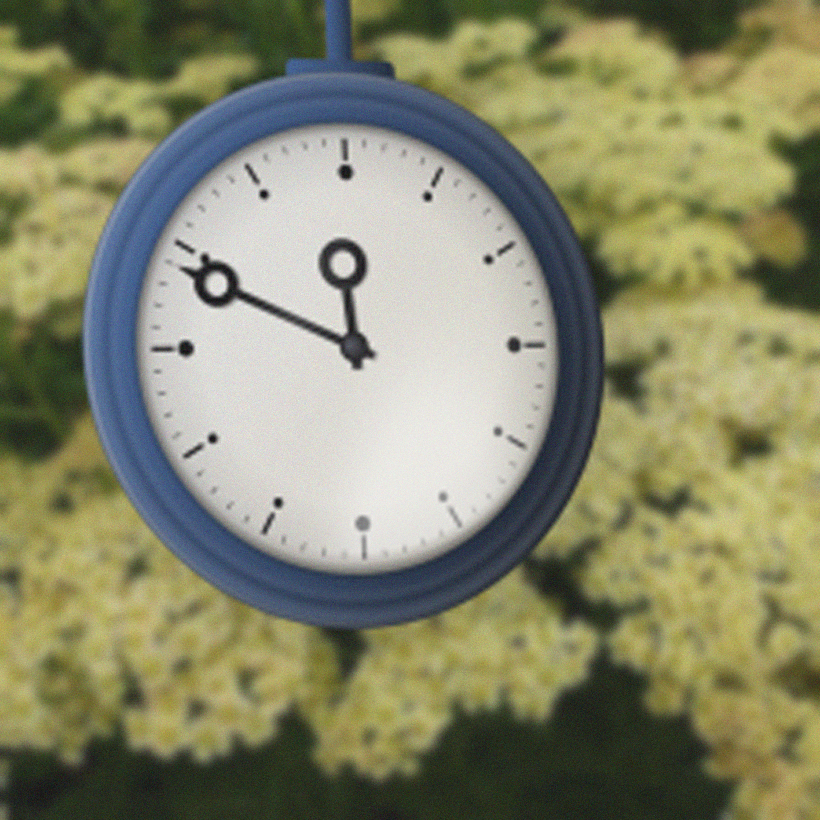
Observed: 11.49
